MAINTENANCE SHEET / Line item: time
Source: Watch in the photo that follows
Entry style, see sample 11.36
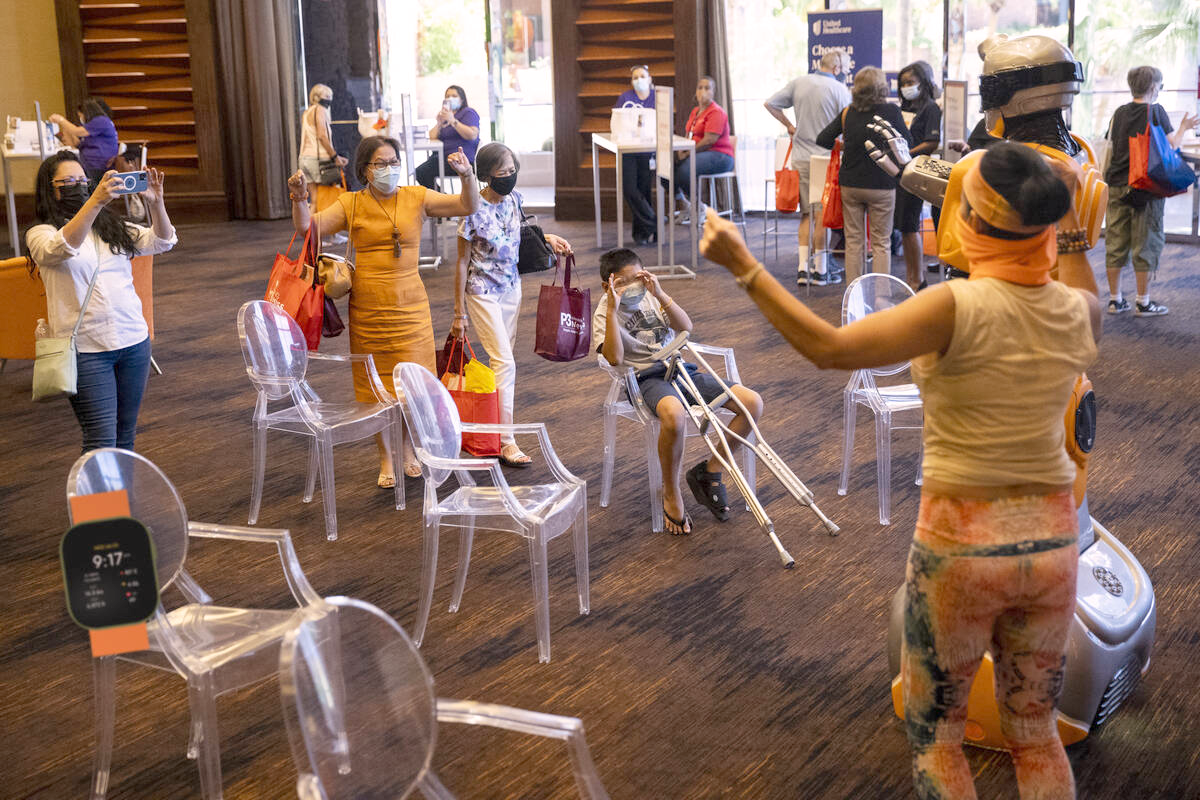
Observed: 9.17
